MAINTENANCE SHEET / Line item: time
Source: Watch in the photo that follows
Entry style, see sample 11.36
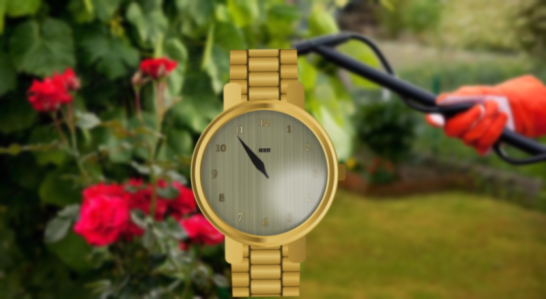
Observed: 10.54
